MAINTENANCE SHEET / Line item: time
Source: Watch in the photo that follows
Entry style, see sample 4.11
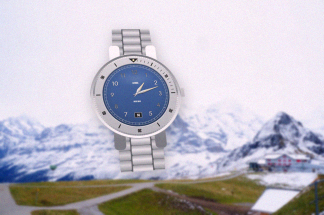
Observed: 1.12
